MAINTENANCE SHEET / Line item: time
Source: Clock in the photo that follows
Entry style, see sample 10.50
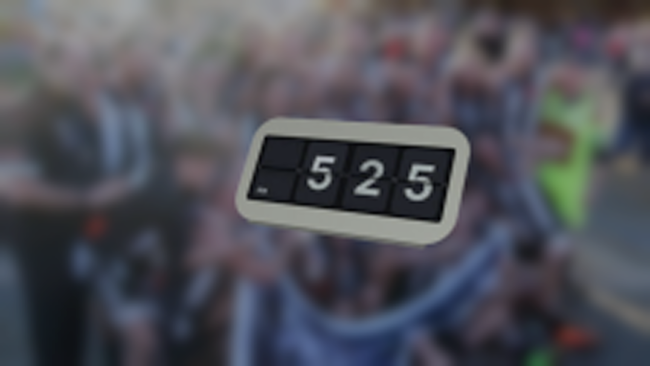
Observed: 5.25
